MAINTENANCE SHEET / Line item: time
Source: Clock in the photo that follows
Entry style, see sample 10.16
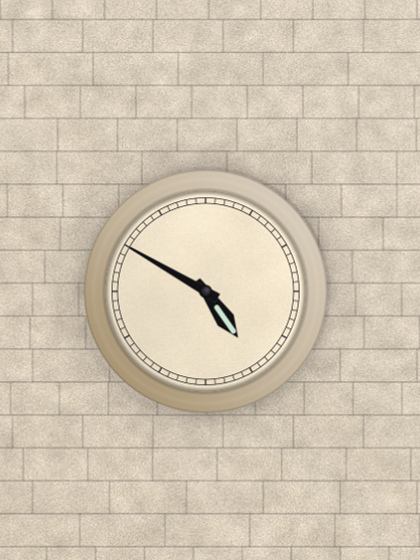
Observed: 4.50
